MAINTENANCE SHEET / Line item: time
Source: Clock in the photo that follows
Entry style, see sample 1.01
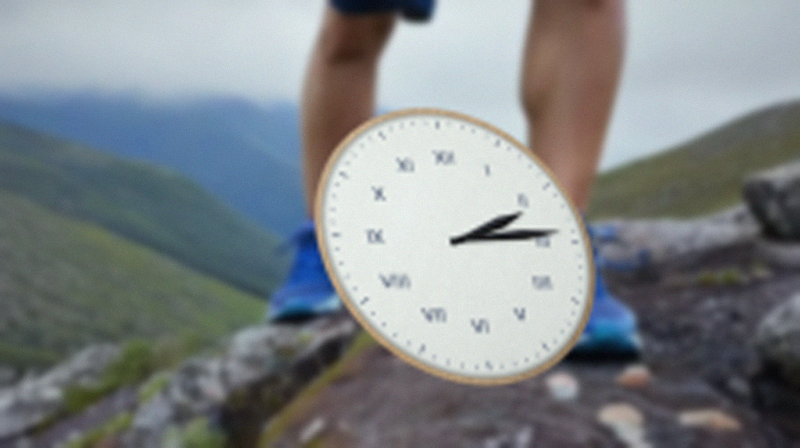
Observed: 2.14
